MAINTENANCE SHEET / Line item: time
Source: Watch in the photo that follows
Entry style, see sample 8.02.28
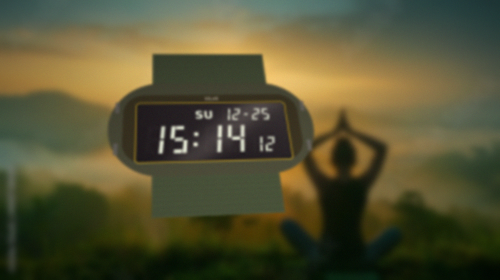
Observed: 15.14.12
